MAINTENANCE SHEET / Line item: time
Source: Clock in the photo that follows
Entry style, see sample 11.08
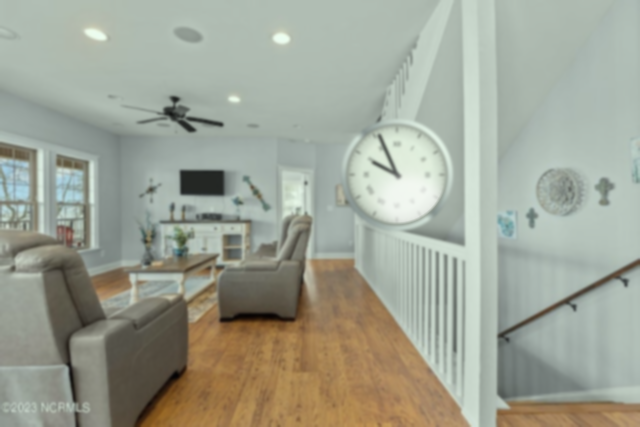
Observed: 9.56
